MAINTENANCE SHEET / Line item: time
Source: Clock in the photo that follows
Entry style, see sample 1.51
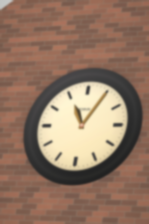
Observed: 11.05
